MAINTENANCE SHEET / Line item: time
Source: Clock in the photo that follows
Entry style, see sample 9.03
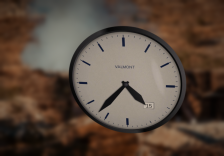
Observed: 4.37
